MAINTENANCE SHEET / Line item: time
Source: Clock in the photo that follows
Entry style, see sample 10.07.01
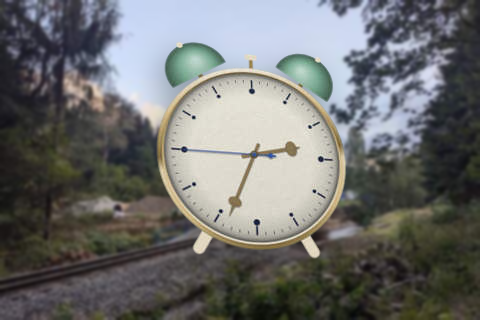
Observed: 2.33.45
